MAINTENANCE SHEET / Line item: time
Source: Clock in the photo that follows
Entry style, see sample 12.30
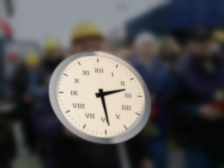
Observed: 2.29
